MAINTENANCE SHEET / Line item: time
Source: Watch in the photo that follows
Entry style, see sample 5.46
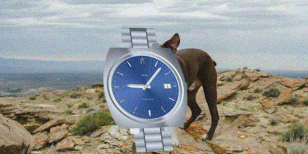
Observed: 9.07
